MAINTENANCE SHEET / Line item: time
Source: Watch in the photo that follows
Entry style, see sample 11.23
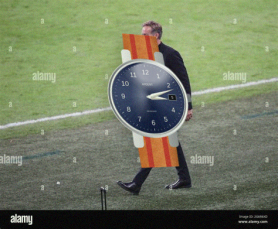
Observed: 3.12
